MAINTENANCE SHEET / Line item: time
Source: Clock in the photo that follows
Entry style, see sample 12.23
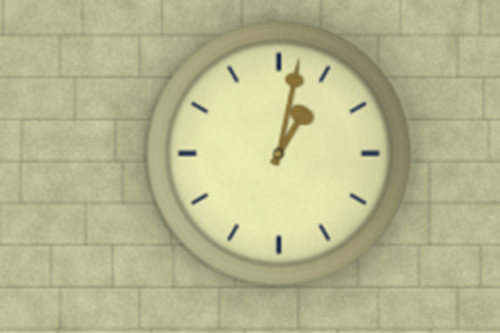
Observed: 1.02
